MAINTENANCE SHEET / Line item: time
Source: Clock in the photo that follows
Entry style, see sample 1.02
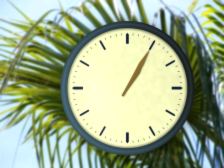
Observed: 1.05
